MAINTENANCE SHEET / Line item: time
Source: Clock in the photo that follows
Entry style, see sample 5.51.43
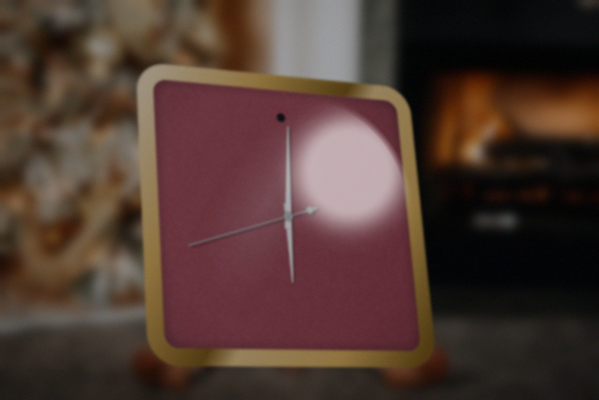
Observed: 6.00.42
